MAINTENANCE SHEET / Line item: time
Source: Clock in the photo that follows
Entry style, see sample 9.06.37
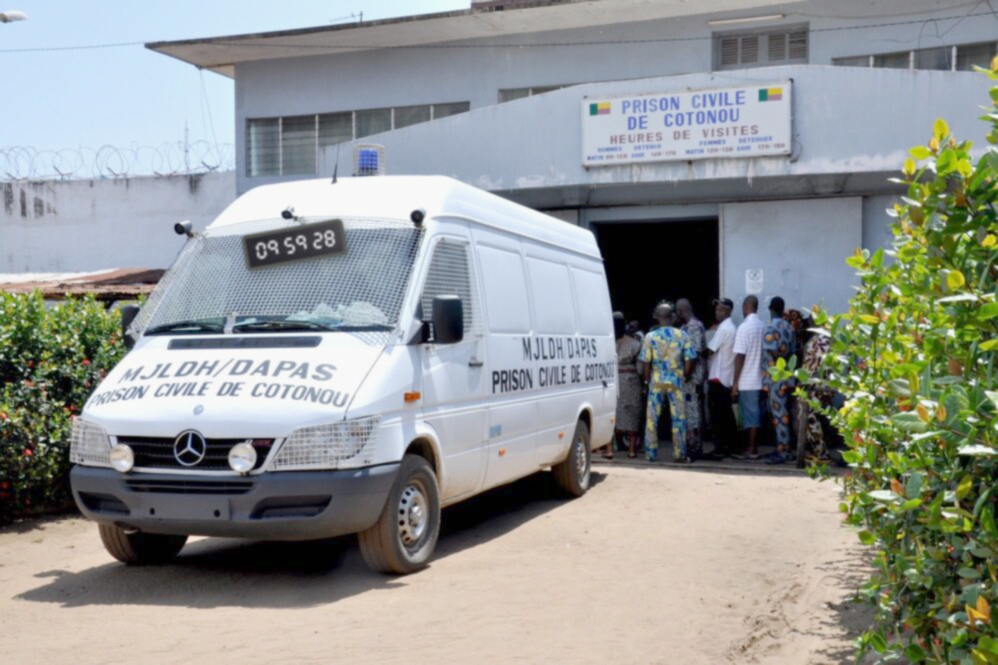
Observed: 9.59.28
